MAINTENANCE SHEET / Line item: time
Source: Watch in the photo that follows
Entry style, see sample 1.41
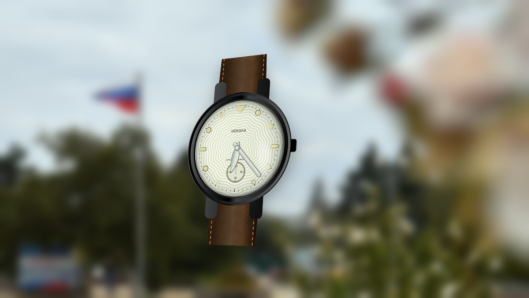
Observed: 6.23
